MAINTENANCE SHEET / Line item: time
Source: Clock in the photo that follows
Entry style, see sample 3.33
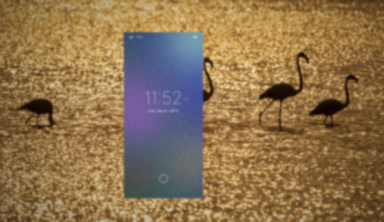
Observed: 11.52
